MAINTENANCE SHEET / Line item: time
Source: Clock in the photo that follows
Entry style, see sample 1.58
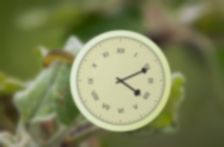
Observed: 4.11
